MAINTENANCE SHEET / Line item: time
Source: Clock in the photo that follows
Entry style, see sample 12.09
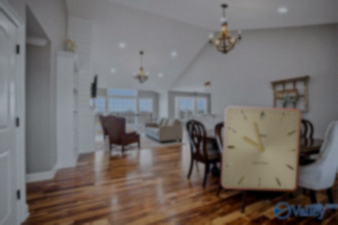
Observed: 9.57
